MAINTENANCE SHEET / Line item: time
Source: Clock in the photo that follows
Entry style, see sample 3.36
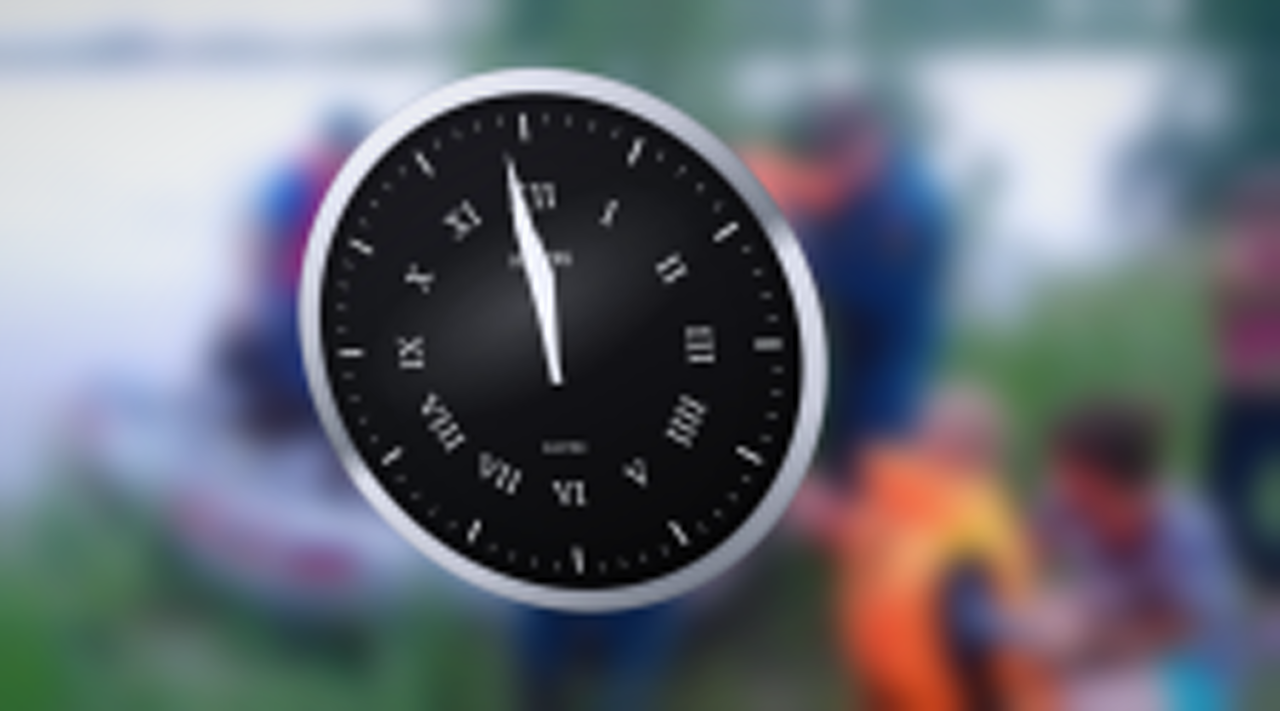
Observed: 11.59
